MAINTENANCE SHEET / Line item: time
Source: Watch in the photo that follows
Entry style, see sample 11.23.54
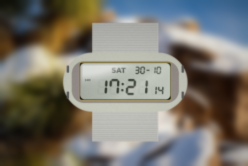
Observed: 17.21.14
